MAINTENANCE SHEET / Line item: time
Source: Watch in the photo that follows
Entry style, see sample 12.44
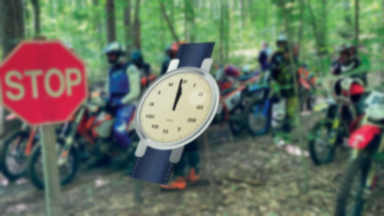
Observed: 11.59
